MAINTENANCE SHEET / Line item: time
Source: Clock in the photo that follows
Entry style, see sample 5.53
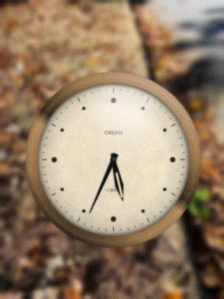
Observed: 5.34
